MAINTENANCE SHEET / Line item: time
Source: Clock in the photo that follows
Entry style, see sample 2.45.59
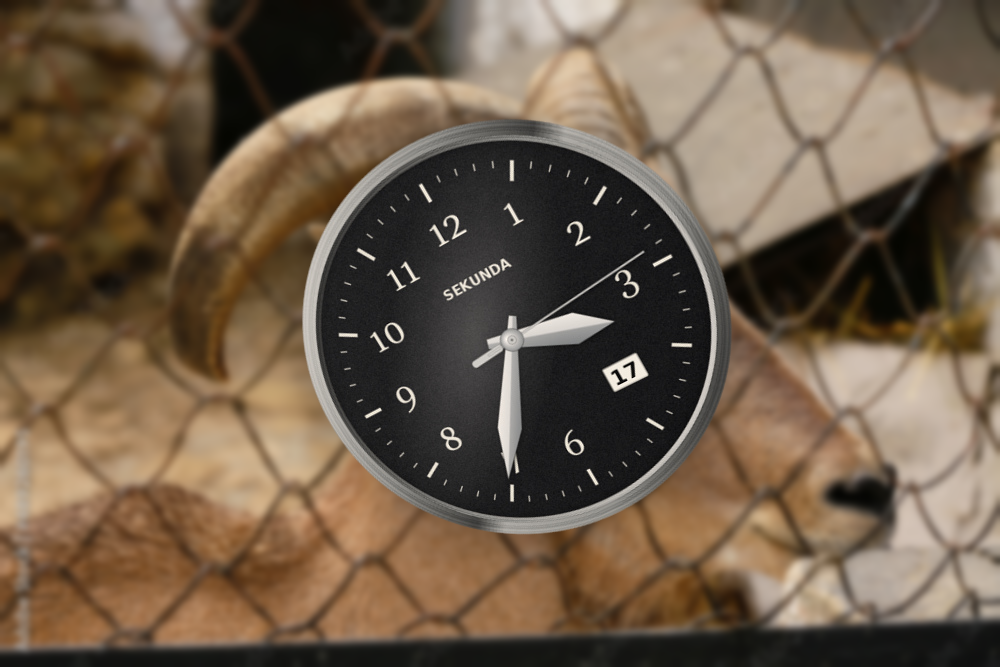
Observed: 3.35.14
